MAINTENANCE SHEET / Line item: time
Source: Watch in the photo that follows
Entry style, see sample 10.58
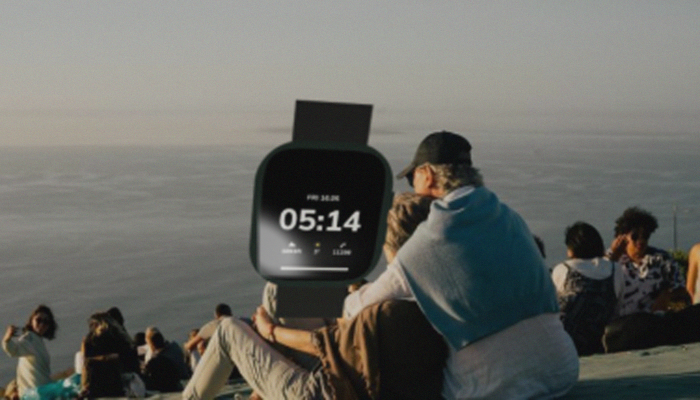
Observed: 5.14
